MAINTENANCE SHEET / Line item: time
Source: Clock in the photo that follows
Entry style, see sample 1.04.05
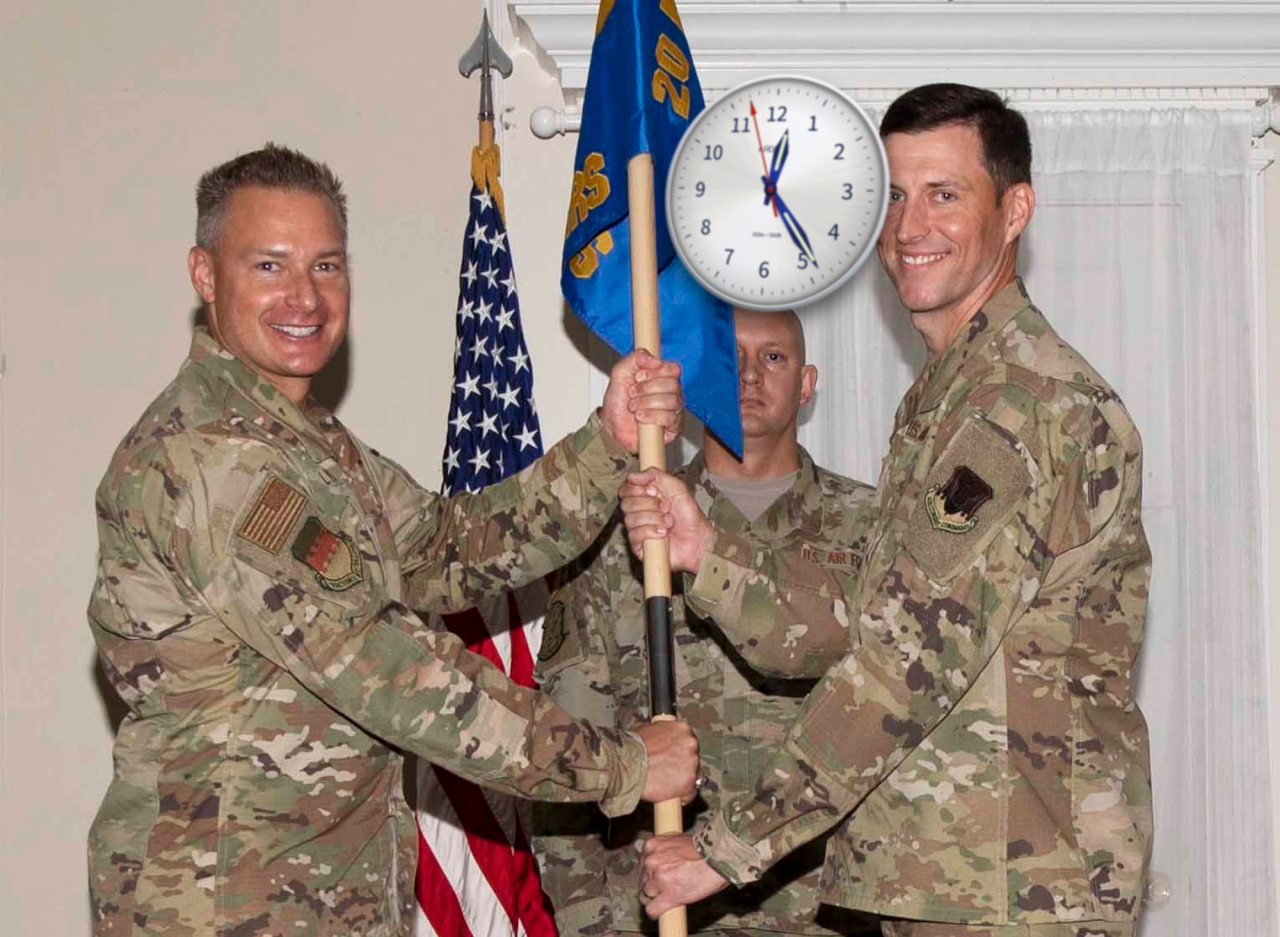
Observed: 12.23.57
